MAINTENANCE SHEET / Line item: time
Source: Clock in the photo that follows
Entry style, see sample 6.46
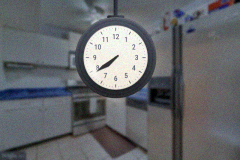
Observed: 7.39
